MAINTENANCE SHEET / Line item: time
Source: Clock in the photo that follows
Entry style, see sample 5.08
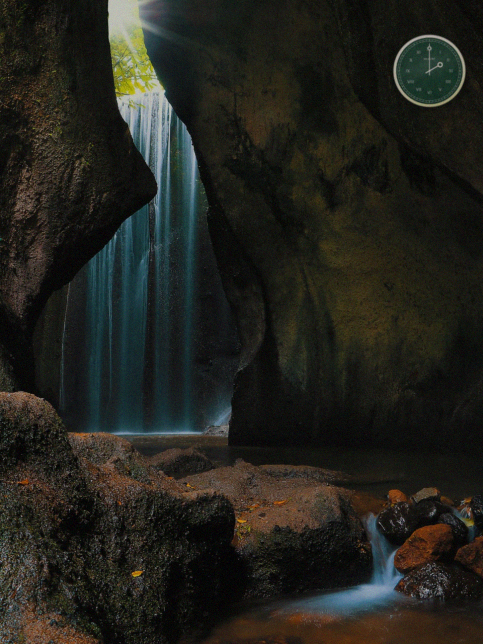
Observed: 2.00
